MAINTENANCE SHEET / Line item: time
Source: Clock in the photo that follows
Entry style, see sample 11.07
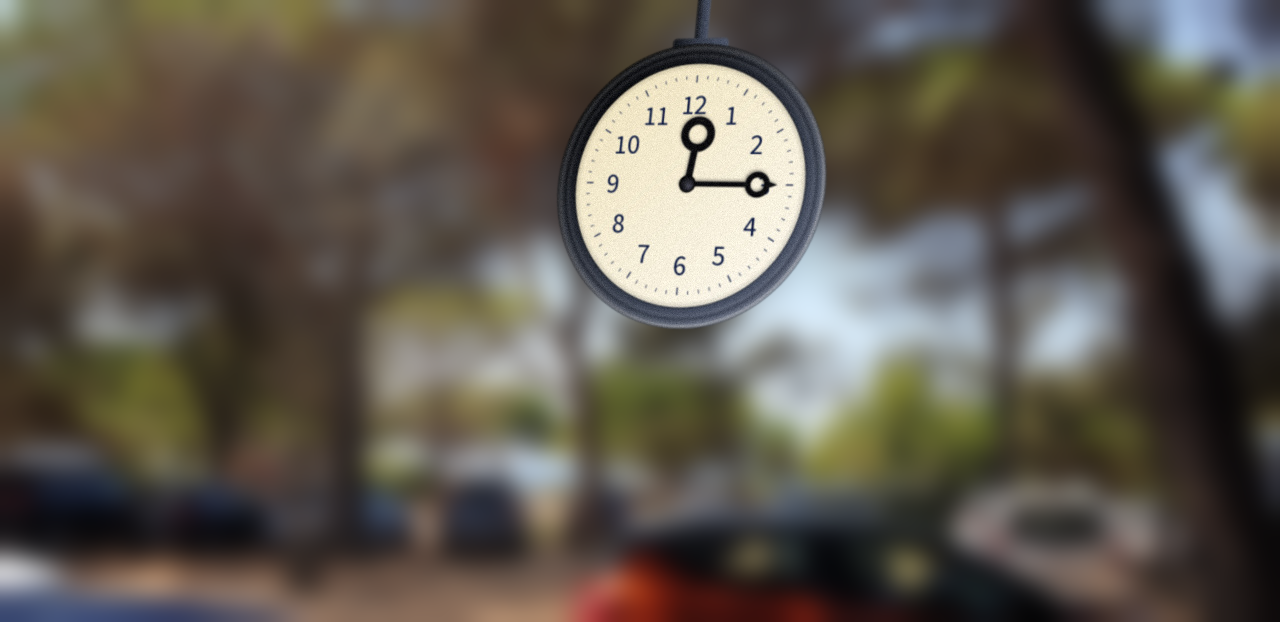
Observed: 12.15
